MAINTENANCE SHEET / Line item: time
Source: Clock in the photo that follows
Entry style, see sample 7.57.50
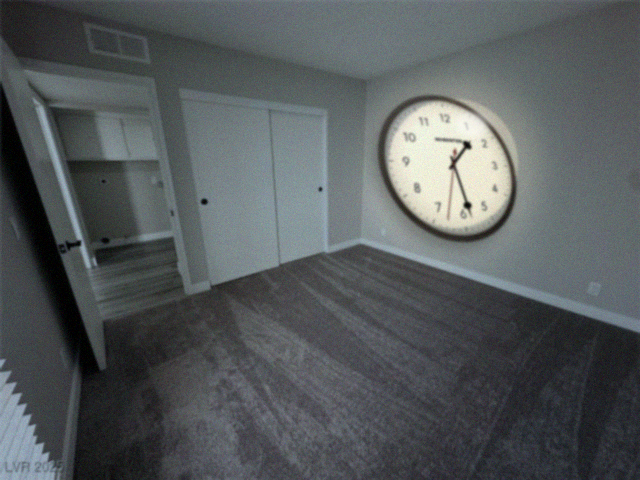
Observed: 1.28.33
